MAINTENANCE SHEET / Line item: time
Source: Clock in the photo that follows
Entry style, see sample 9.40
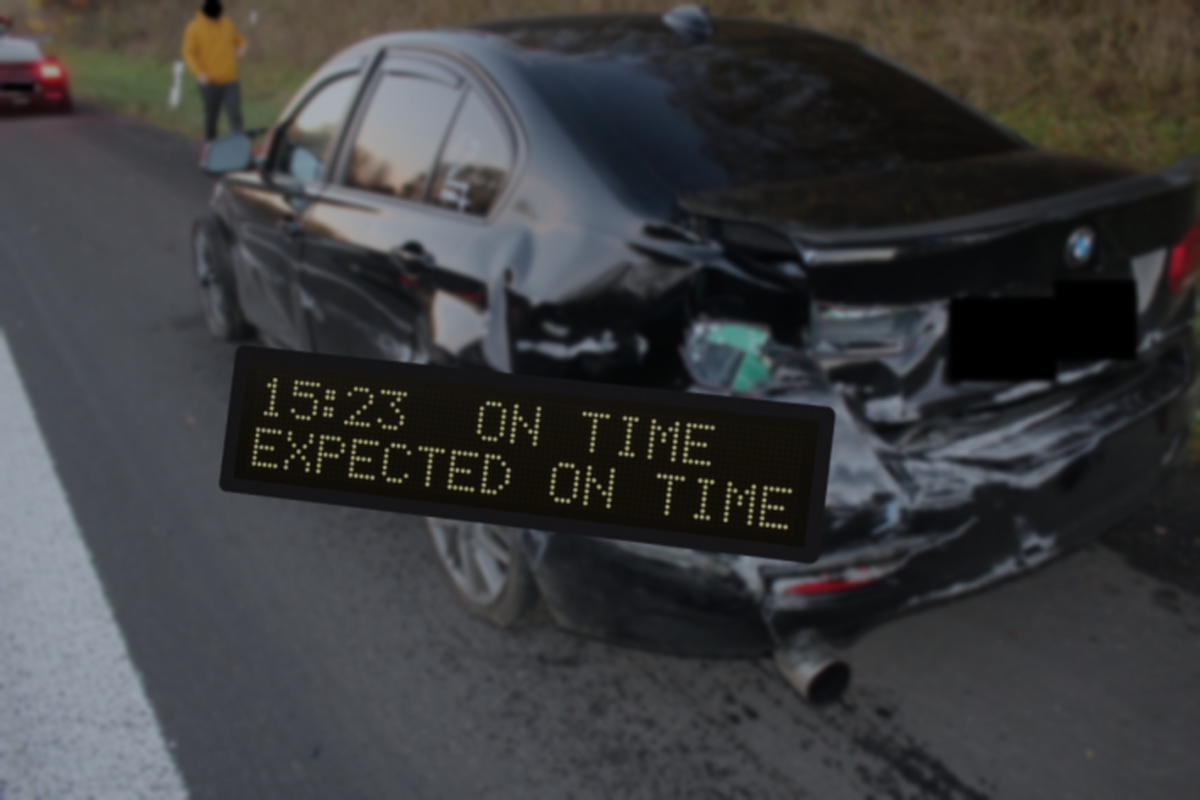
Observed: 15.23
